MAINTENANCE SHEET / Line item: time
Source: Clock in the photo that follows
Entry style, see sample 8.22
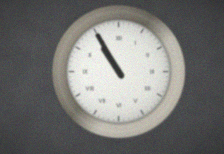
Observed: 10.55
